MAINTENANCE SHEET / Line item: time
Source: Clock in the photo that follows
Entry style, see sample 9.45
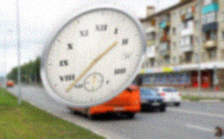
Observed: 1.37
